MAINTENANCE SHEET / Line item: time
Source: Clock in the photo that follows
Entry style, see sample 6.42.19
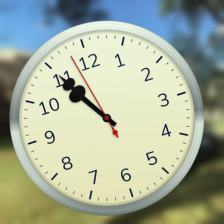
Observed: 10.54.58
